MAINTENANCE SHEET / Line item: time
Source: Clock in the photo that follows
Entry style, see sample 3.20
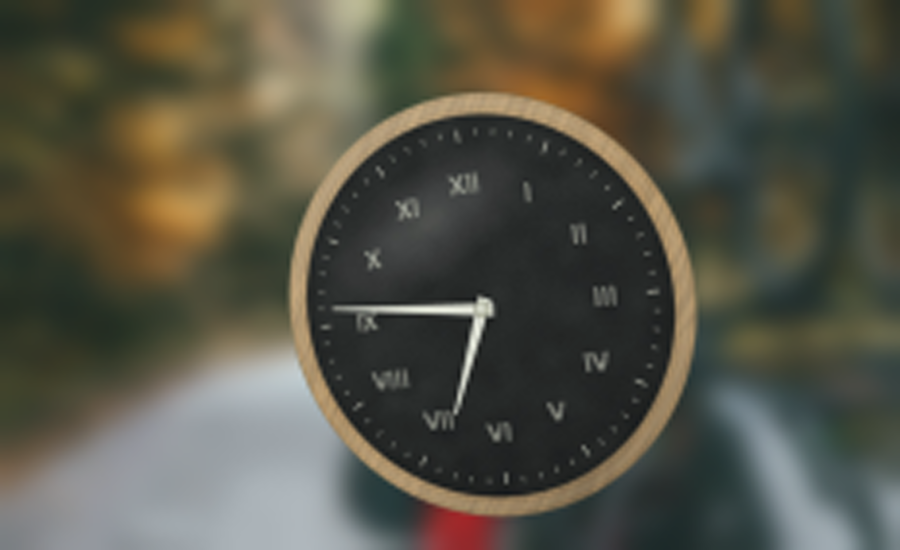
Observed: 6.46
